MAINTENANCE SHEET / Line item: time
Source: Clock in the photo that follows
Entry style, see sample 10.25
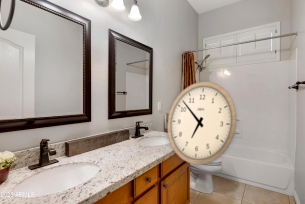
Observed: 6.52
